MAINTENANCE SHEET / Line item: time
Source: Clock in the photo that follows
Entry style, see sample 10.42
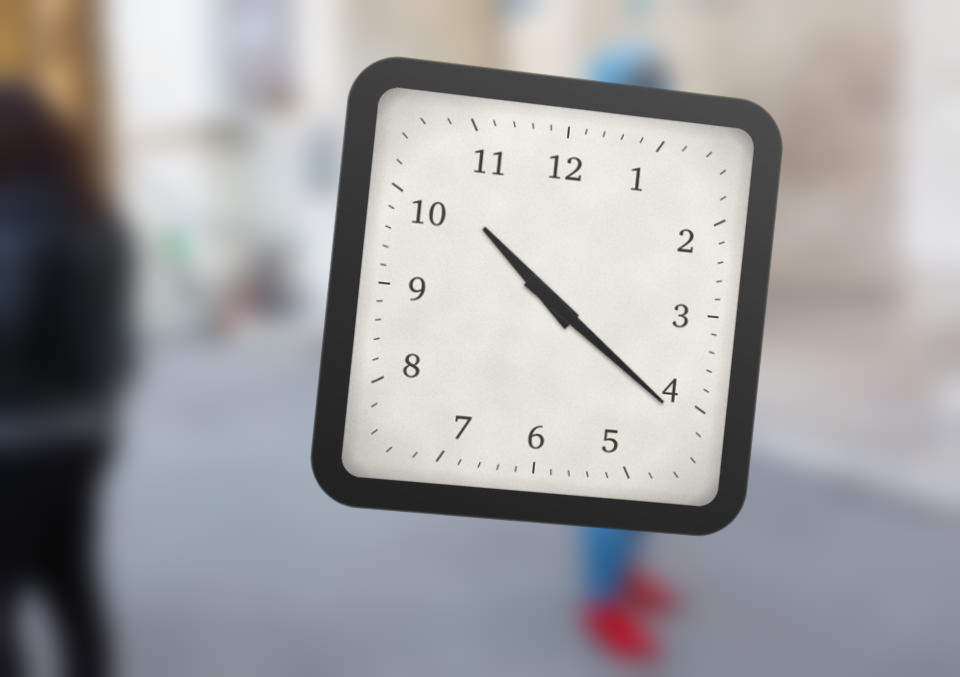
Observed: 10.21
